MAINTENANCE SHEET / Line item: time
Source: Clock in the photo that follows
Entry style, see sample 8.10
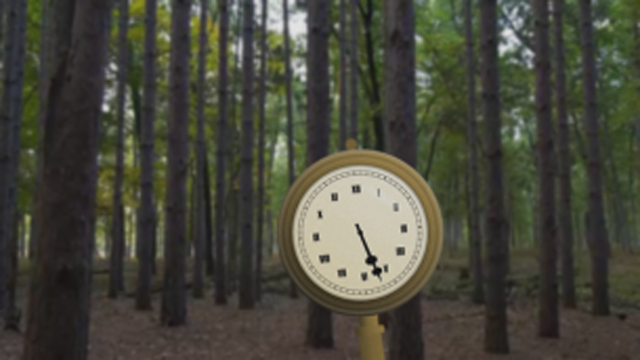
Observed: 5.27
